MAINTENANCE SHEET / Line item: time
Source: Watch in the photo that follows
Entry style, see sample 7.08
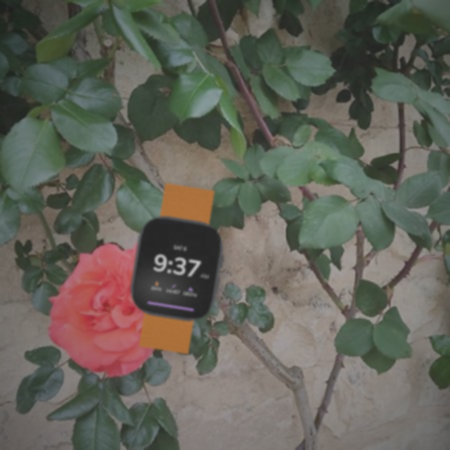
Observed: 9.37
